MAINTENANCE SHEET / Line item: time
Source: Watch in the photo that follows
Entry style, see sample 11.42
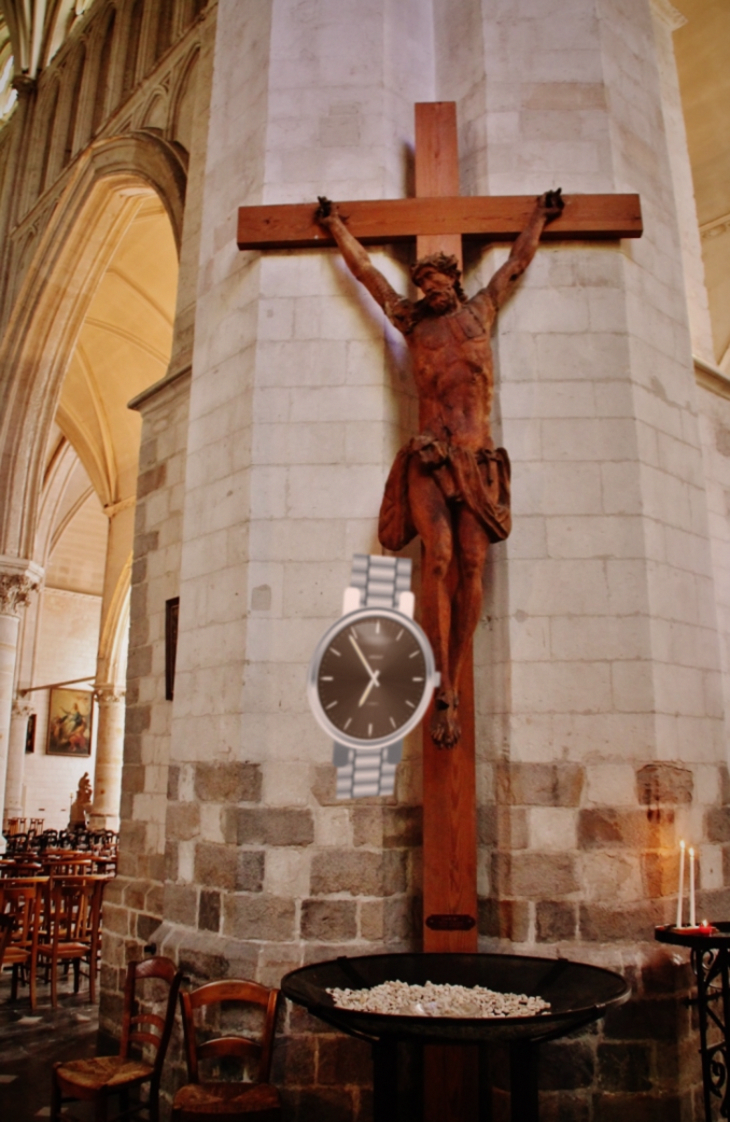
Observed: 6.54
